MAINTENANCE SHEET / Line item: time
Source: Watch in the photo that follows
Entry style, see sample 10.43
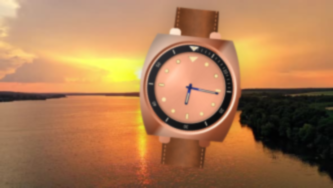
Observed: 6.16
